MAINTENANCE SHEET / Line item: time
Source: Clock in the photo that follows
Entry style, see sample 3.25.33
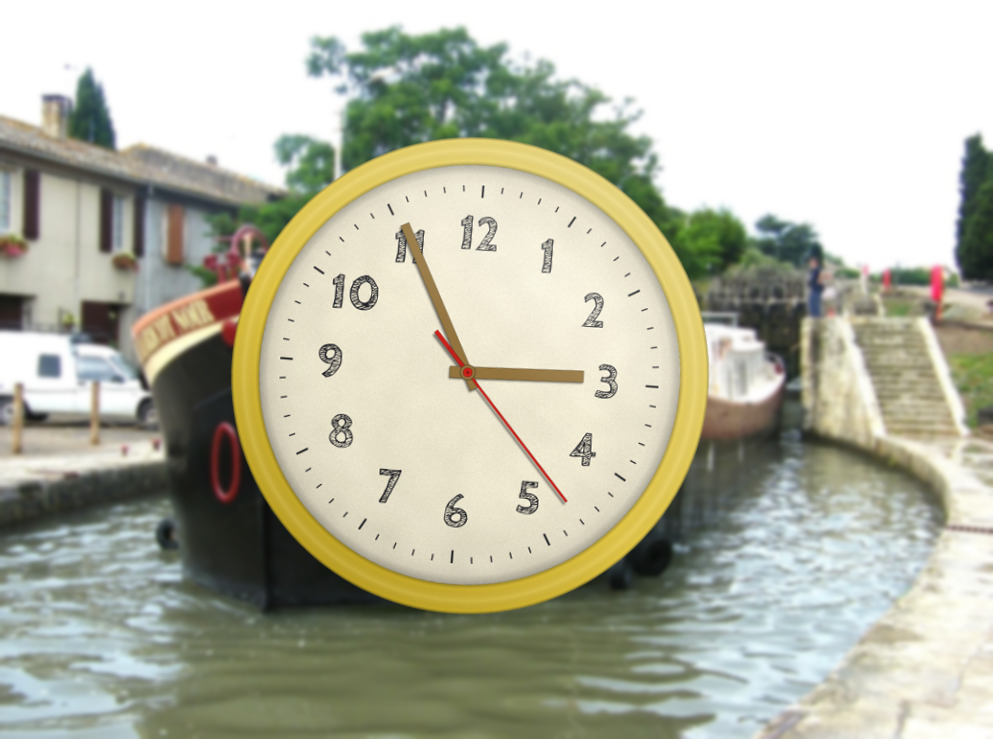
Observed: 2.55.23
